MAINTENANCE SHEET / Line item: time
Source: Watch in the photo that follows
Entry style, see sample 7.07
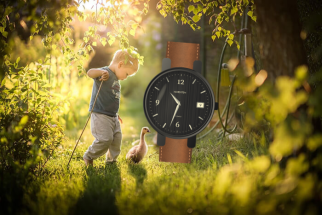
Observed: 10.33
